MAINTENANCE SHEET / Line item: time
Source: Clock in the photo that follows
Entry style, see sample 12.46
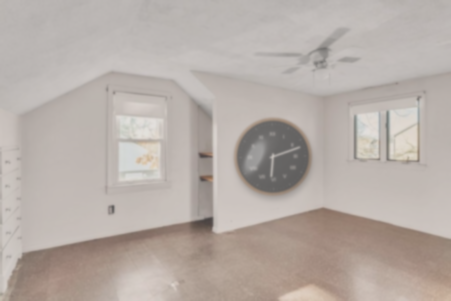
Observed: 6.12
